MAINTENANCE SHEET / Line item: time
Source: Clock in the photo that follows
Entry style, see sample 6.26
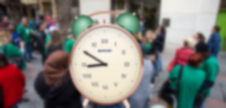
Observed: 8.50
